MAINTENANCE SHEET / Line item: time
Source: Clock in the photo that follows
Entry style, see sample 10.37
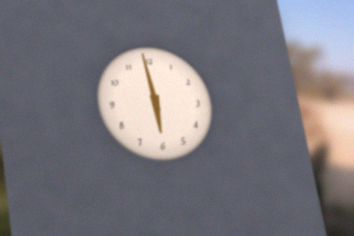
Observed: 5.59
